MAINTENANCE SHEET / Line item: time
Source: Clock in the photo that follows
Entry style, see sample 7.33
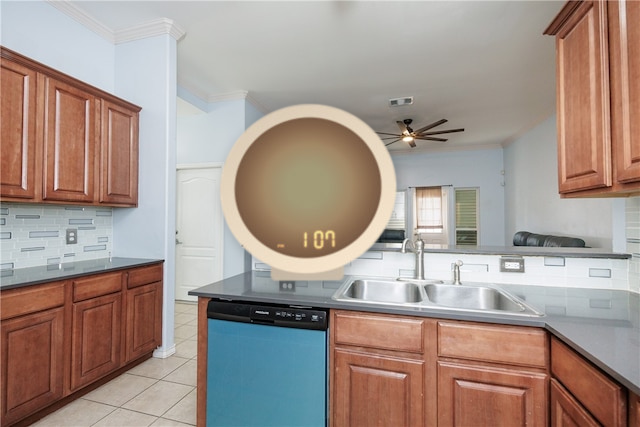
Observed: 1.07
